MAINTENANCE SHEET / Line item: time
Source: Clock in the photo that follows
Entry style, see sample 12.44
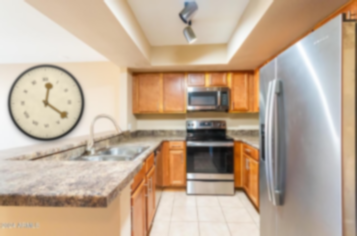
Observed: 12.21
